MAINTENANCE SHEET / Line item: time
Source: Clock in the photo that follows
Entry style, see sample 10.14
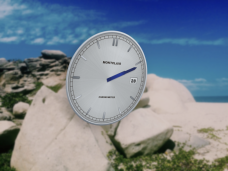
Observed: 2.11
